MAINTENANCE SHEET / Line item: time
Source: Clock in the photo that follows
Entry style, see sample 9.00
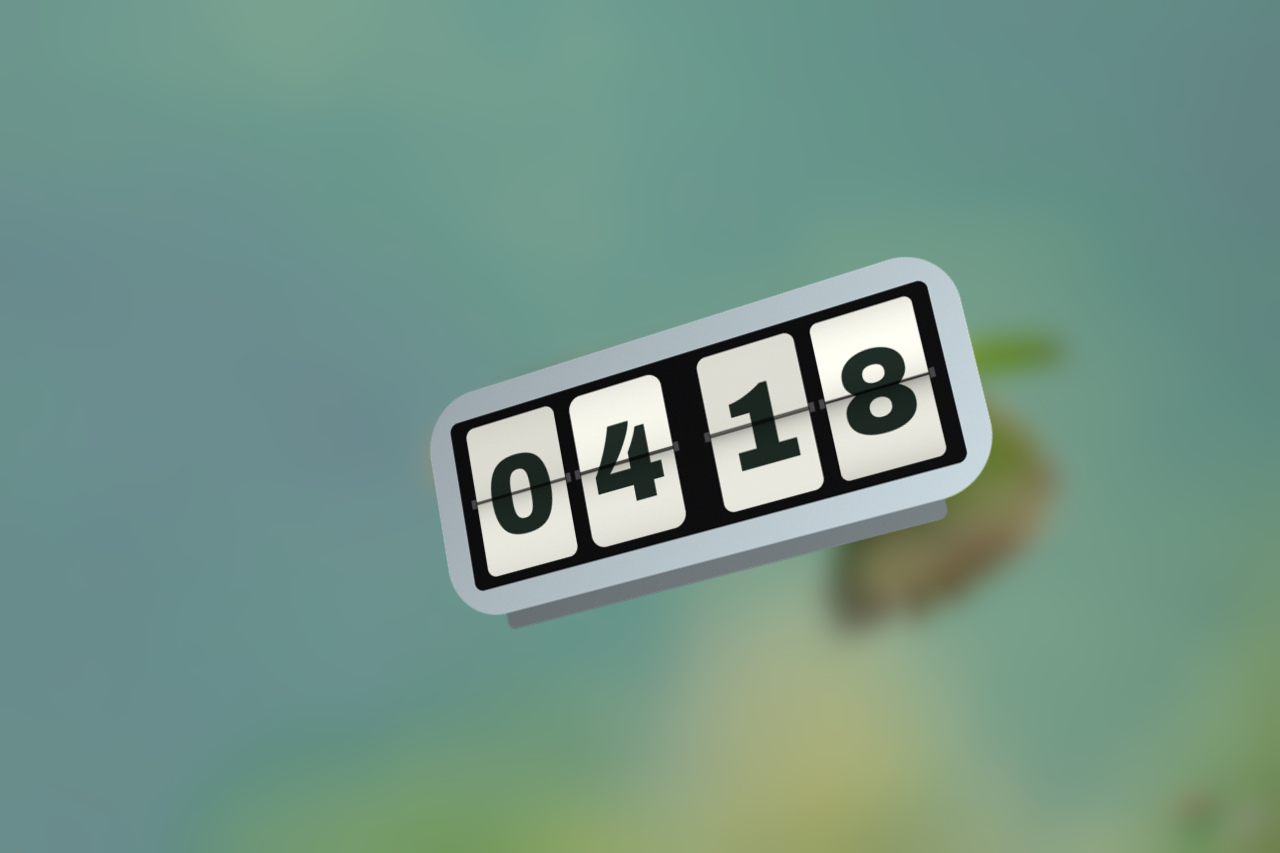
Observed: 4.18
